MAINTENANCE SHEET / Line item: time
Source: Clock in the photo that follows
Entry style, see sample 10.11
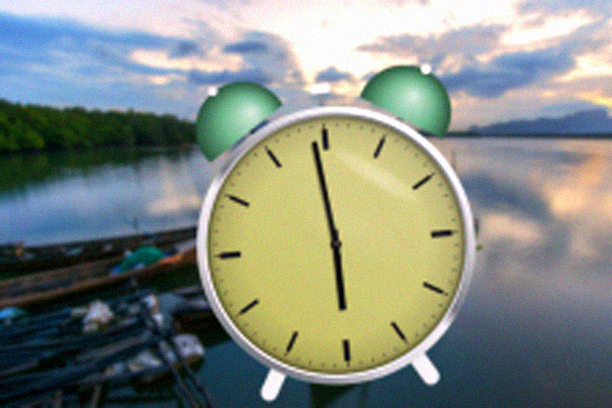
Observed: 5.59
